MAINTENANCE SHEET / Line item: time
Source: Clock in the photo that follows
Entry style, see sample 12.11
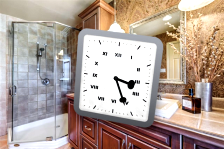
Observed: 3.26
